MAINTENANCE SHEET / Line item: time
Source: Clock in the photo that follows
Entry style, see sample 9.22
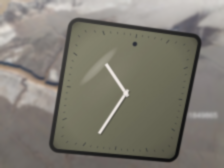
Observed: 10.34
